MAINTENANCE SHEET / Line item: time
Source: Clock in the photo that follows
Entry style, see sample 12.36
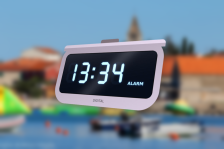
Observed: 13.34
